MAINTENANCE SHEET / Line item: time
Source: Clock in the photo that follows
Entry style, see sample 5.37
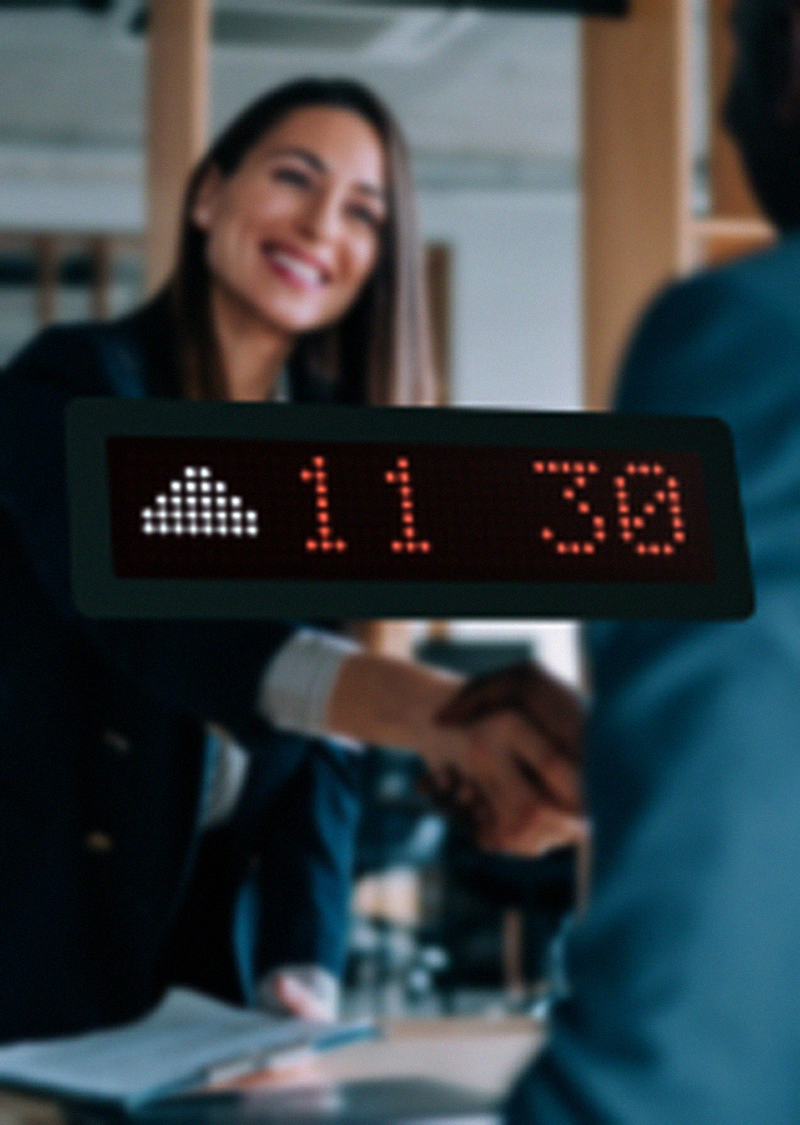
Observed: 11.30
